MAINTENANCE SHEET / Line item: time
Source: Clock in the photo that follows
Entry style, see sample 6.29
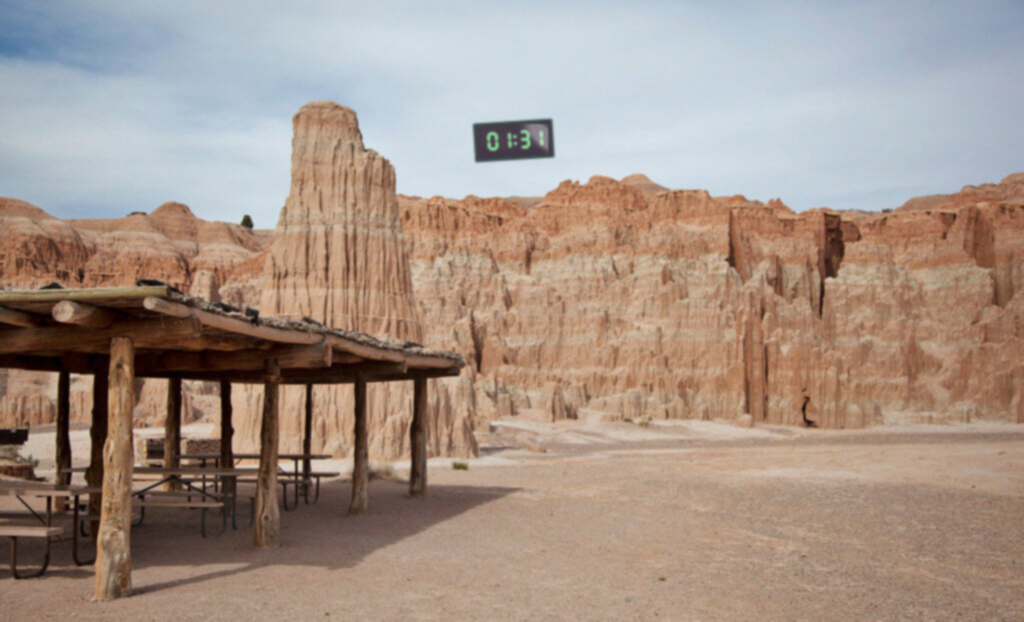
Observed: 1.31
